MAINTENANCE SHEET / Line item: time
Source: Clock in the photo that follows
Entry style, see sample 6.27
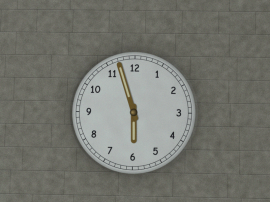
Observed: 5.57
